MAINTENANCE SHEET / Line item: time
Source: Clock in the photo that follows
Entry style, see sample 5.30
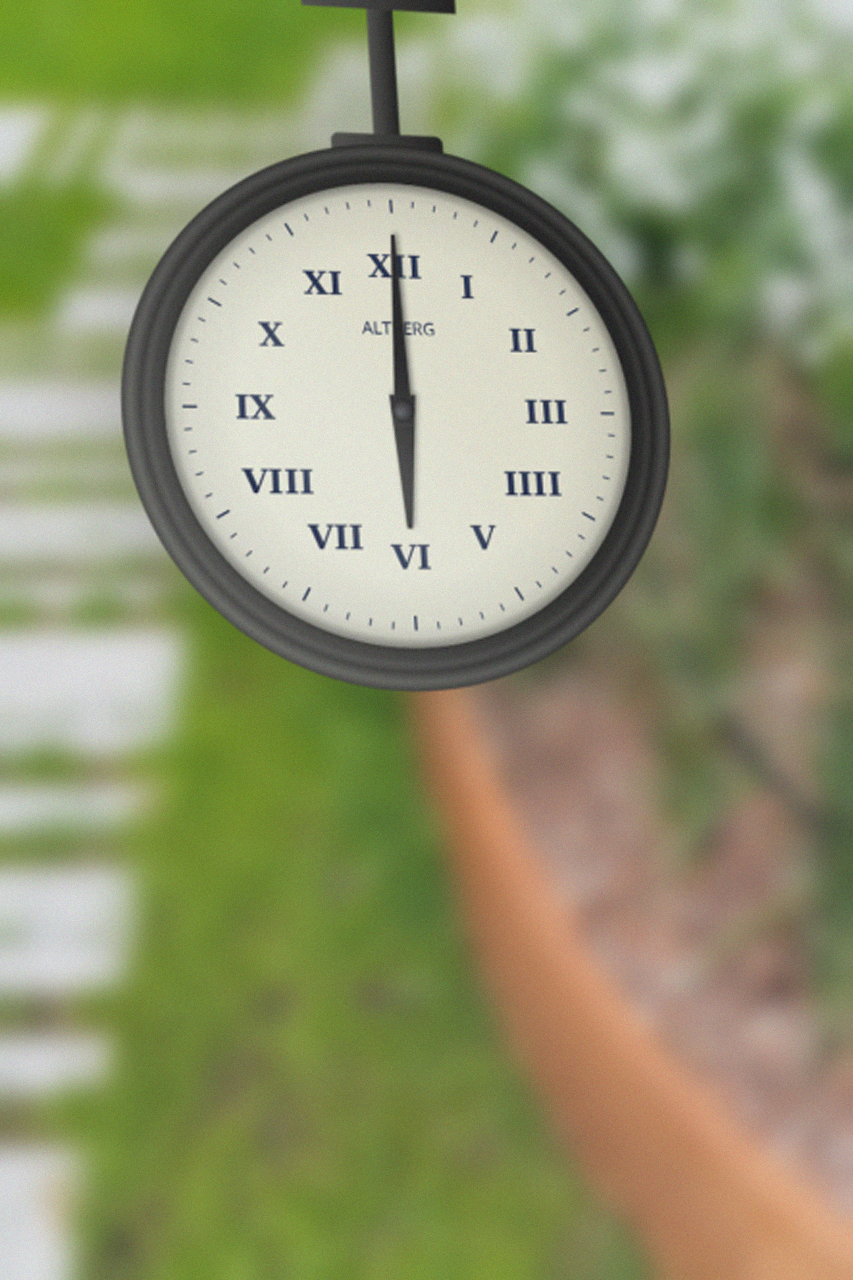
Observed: 6.00
